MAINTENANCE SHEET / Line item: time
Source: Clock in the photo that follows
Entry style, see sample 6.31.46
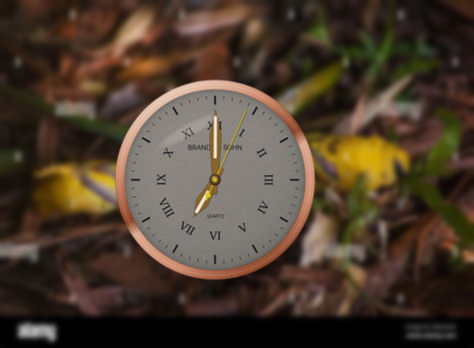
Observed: 7.00.04
